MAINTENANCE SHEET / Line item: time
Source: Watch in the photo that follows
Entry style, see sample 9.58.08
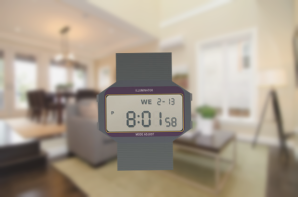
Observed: 8.01.58
